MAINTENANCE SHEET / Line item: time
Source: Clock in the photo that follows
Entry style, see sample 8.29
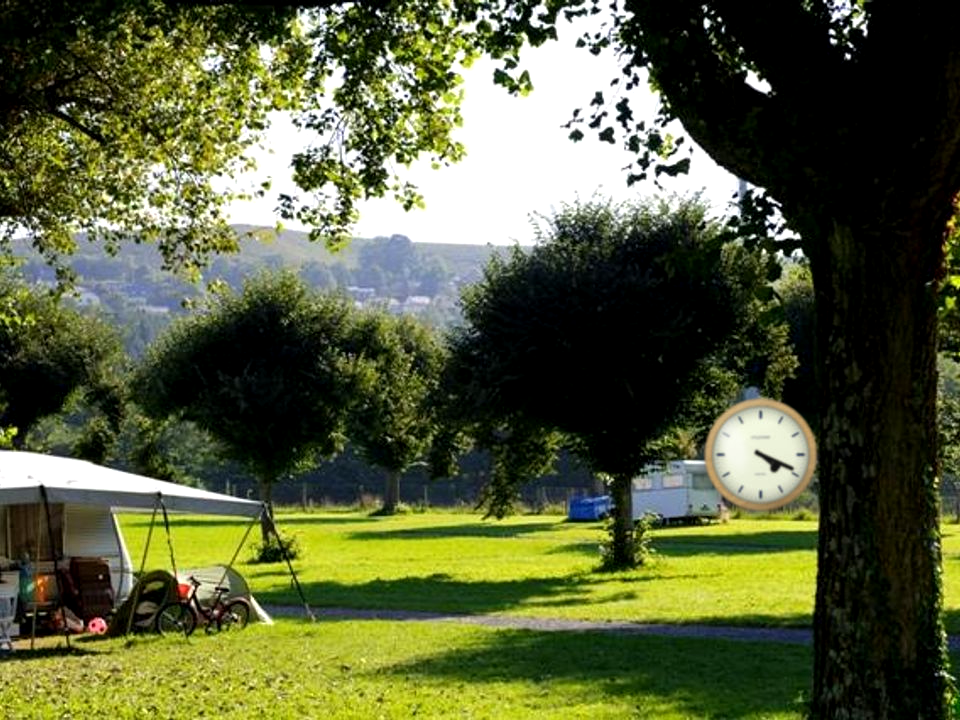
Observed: 4.19
